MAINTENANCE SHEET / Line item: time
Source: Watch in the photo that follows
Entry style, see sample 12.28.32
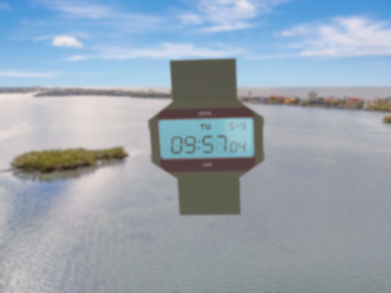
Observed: 9.57.04
